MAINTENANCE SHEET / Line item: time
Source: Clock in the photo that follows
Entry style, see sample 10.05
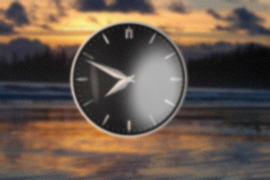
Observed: 7.49
